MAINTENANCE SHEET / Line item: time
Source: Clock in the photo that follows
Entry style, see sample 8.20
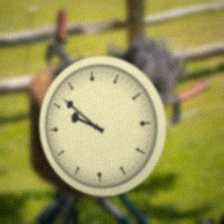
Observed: 9.52
